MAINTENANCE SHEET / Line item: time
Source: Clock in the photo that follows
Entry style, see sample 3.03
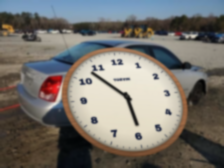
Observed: 5.53
